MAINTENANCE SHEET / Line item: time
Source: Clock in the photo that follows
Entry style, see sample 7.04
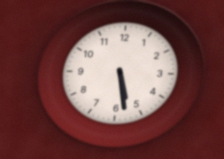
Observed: 5.28
